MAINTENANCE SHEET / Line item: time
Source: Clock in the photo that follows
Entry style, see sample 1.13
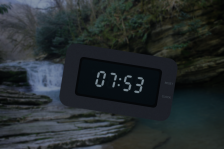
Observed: 7.53
